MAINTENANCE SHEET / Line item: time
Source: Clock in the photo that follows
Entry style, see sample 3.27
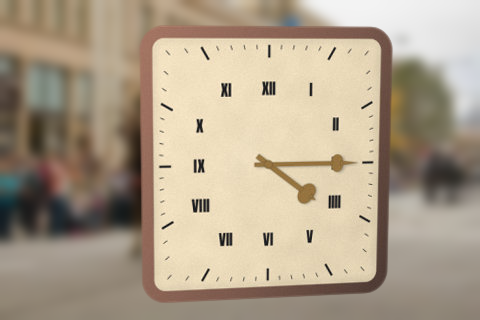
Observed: 4.15
